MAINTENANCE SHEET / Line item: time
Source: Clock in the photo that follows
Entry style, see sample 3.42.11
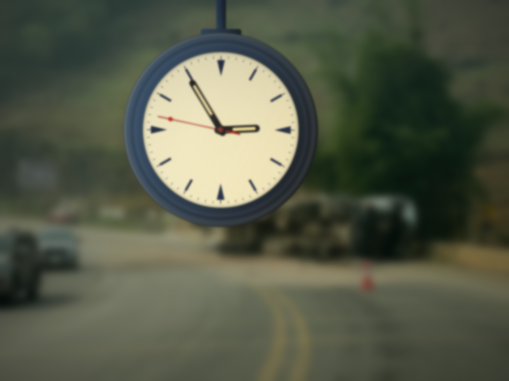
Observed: 2.54.47
